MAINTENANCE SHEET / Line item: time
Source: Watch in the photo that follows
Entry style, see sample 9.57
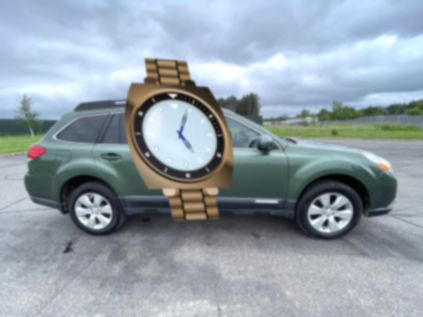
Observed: 5.04
